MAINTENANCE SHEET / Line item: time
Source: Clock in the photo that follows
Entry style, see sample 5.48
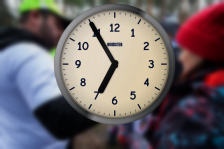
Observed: 6.55
